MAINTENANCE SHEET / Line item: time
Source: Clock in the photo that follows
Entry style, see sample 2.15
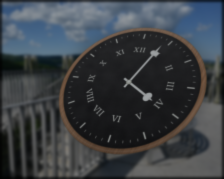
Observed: 4.04
